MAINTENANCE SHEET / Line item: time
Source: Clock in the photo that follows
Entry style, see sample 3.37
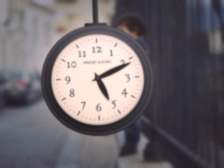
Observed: 5.11
